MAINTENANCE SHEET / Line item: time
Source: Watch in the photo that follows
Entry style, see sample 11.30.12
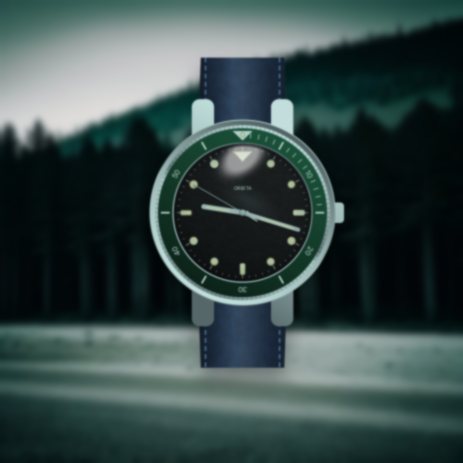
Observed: 9.17.50
